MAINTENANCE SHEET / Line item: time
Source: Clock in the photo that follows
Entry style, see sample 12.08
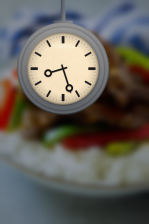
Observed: 8.27
